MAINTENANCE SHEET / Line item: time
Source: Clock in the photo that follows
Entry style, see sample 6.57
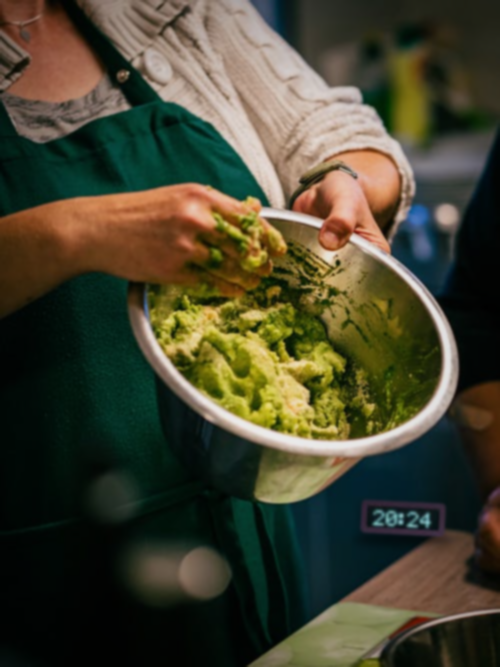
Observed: 20.24
